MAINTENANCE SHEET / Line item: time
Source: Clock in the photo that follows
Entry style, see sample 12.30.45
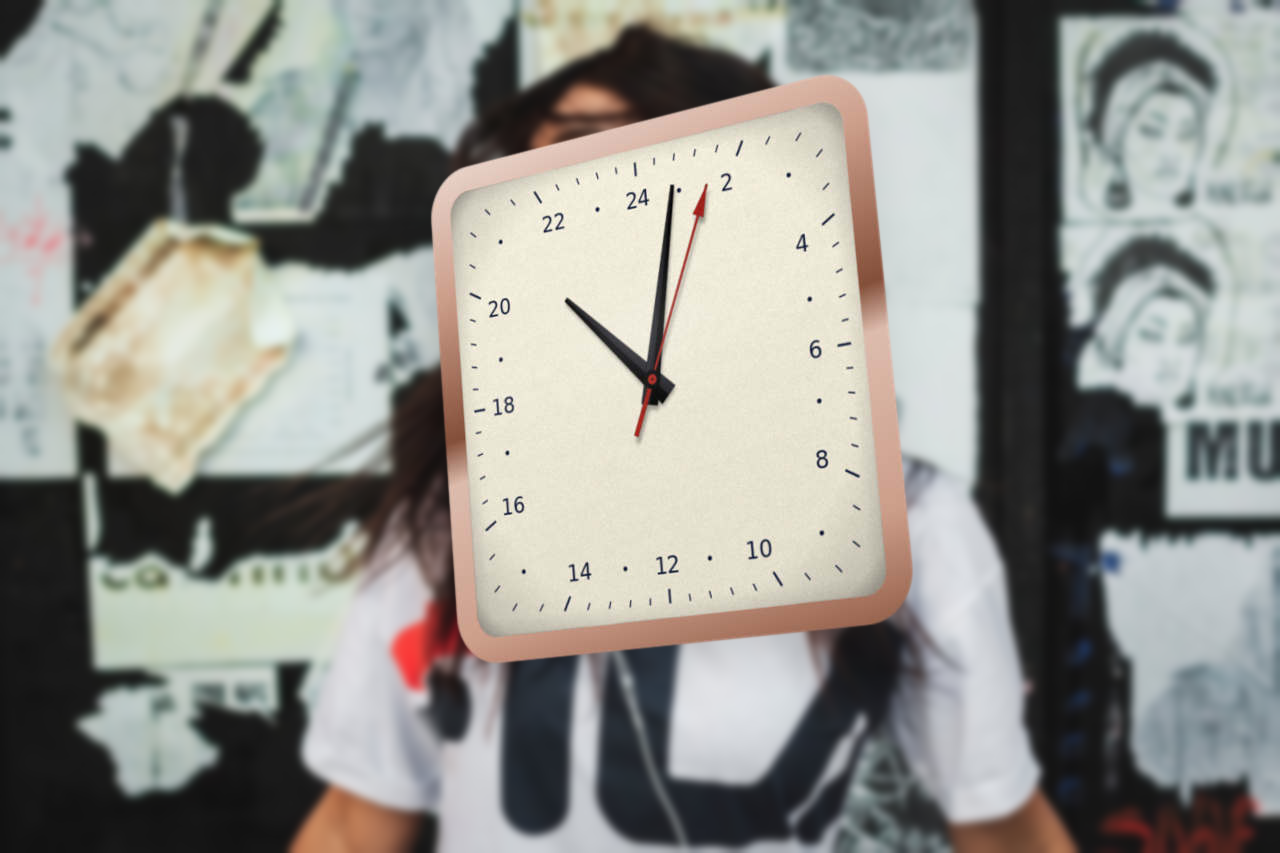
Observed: 21.02.04
